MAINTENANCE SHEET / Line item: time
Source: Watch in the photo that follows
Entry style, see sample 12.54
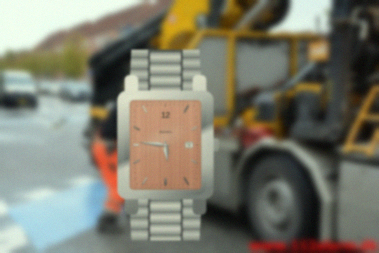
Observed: 5.46
